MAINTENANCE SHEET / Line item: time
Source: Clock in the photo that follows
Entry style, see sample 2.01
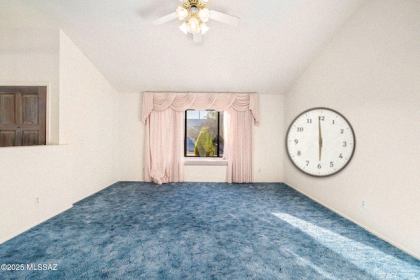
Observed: 5.59
